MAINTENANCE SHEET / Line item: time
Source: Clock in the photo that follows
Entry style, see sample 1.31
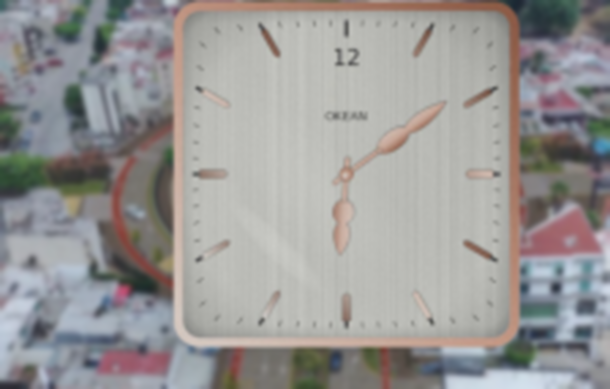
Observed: 6.09
